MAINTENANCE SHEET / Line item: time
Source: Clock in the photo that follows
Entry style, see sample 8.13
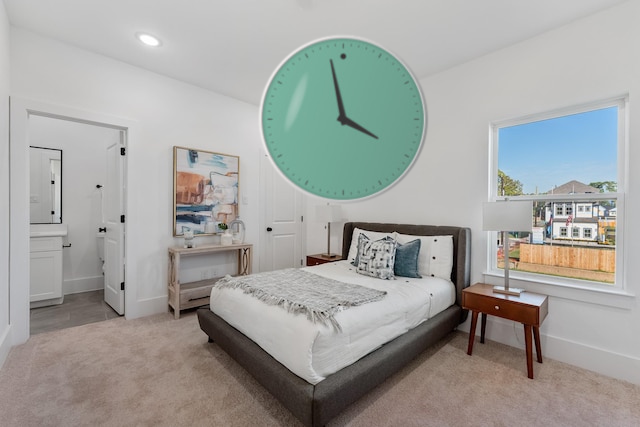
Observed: 3.58
